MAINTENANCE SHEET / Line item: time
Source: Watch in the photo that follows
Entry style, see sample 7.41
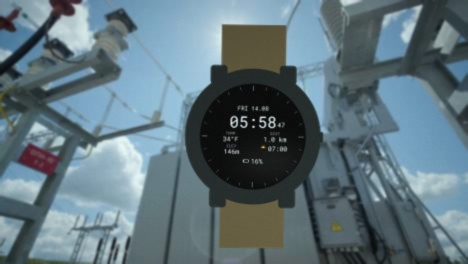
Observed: 5.58
